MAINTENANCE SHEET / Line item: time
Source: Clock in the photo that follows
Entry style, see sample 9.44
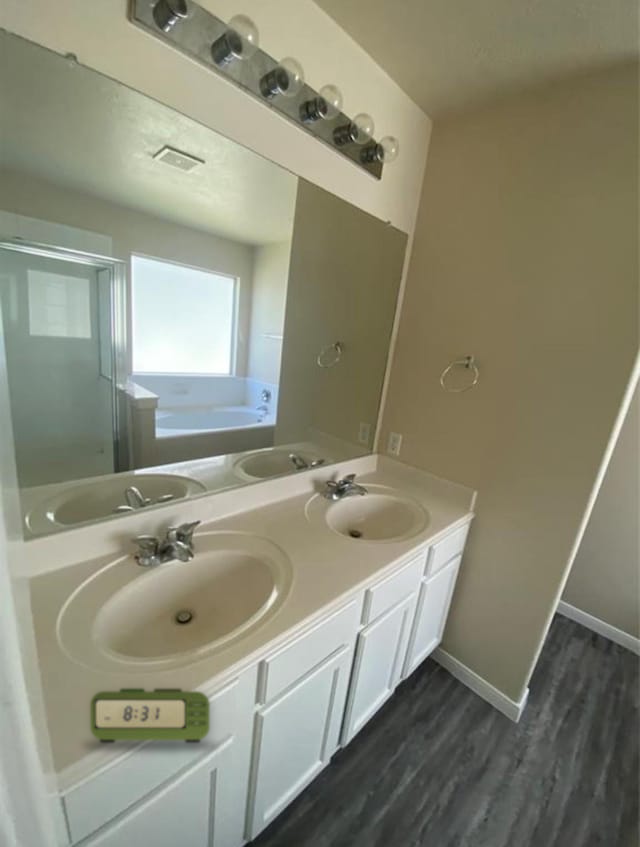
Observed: 8.31
